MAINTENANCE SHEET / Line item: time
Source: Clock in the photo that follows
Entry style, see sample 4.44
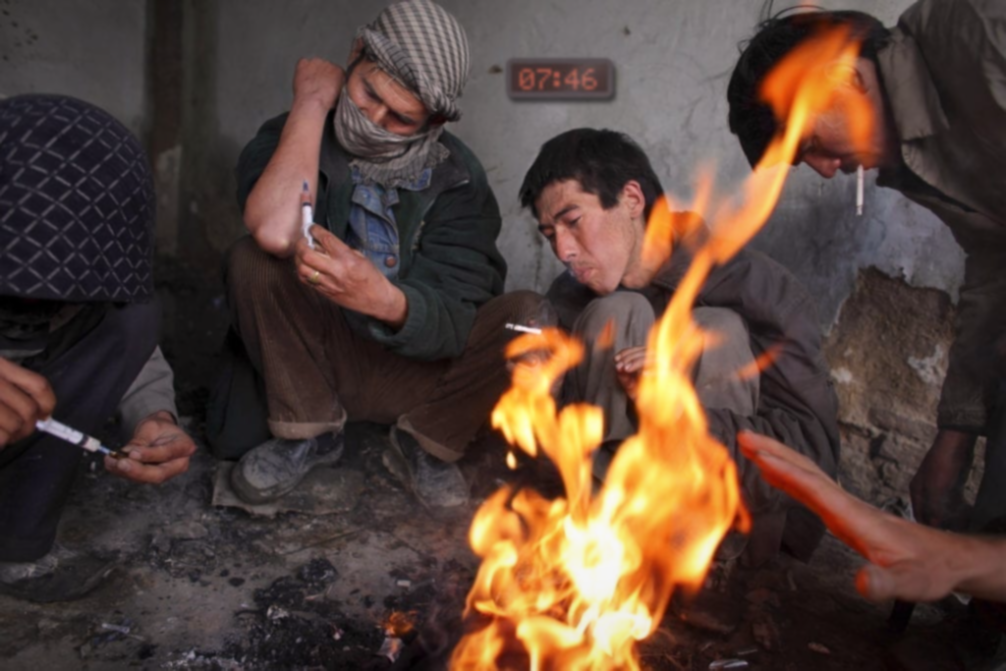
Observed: 7.46
